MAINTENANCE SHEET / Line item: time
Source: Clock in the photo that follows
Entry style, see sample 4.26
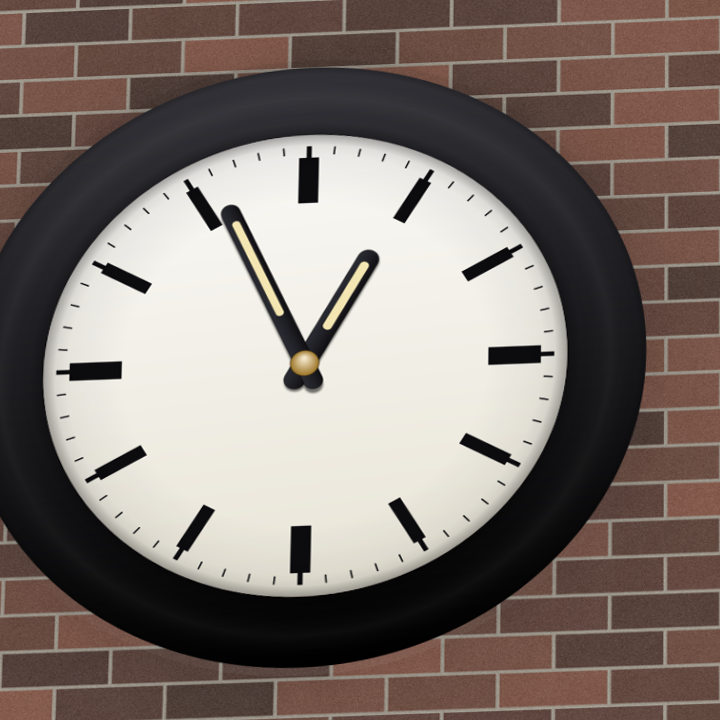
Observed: 12.56
